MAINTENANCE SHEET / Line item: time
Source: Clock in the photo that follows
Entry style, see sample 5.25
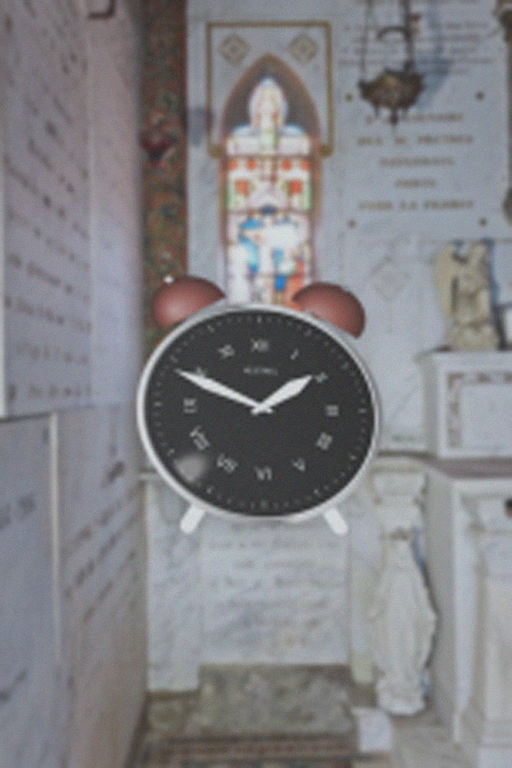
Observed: 1.49
